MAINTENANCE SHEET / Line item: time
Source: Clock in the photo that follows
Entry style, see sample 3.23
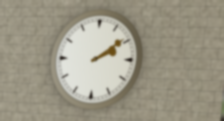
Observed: 2.09
